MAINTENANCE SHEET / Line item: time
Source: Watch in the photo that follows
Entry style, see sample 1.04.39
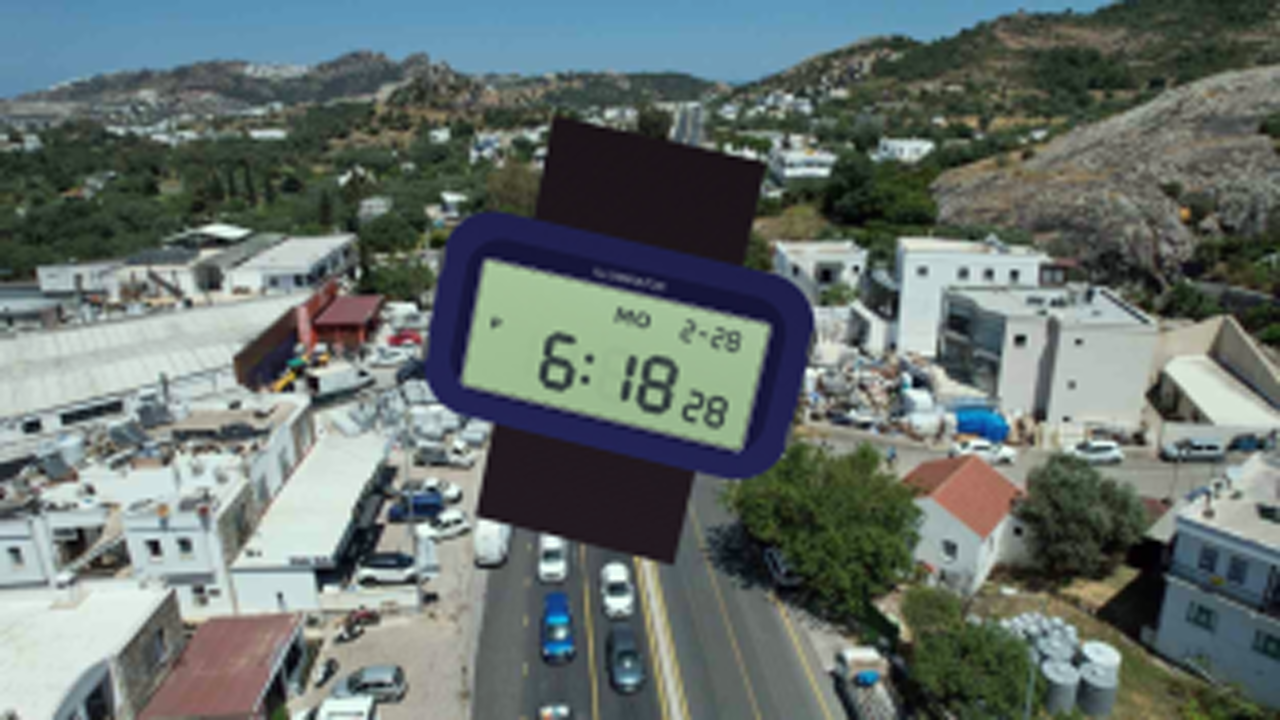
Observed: 6.18.28
